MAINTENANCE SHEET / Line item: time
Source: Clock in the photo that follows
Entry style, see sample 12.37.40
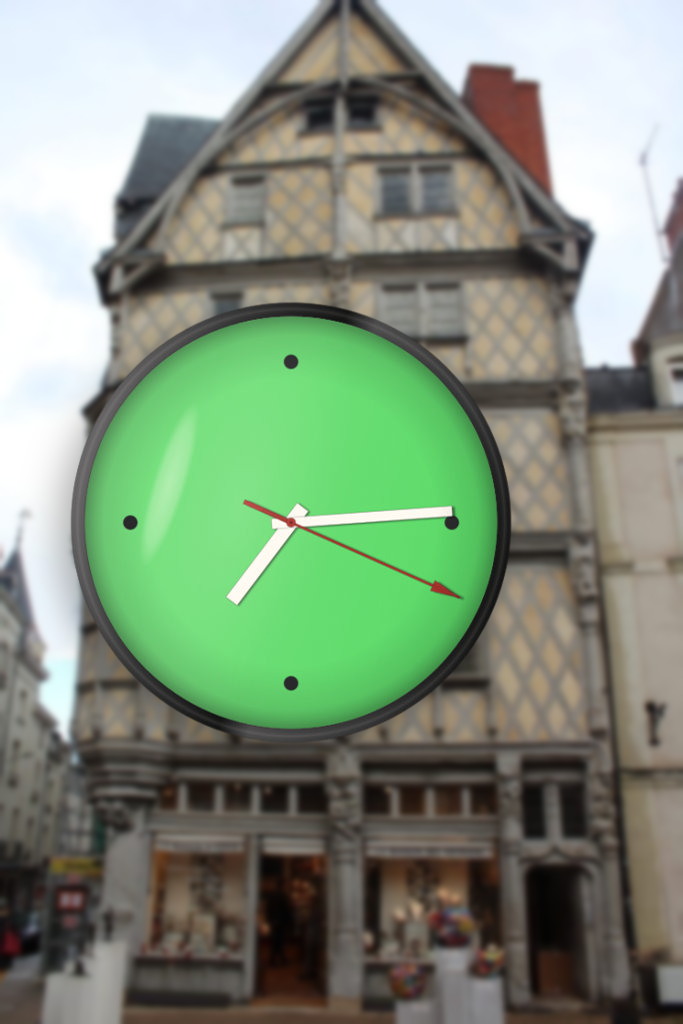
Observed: 7.14.19
